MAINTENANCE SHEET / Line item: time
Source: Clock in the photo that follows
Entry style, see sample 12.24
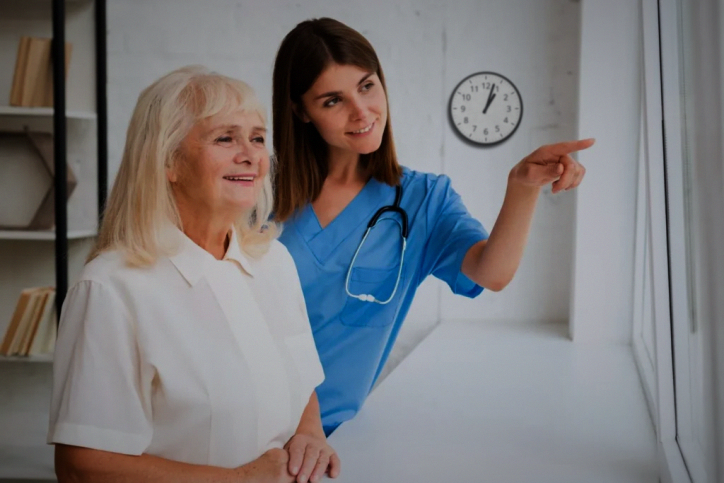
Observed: 1.03
